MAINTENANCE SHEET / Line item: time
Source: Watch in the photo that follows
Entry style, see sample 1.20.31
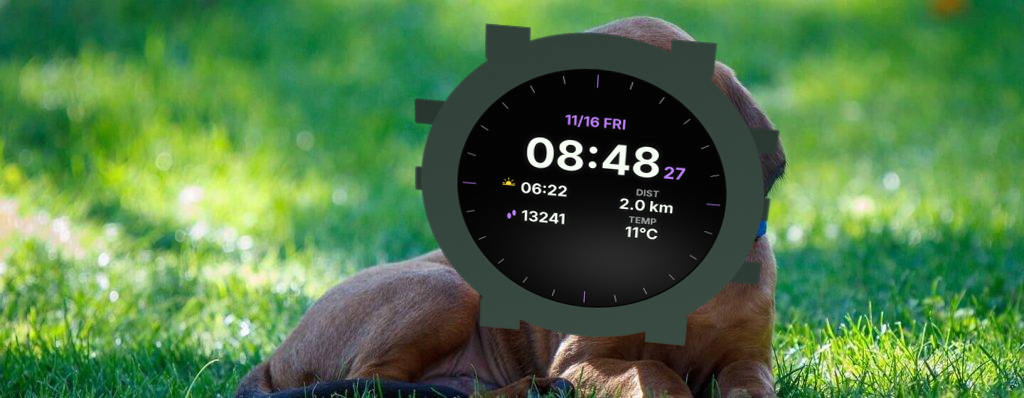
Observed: 8.48.27
